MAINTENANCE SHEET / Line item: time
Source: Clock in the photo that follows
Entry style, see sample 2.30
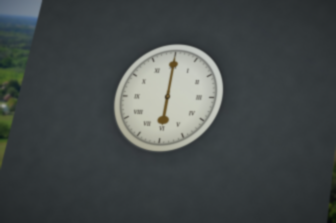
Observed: 6.00
